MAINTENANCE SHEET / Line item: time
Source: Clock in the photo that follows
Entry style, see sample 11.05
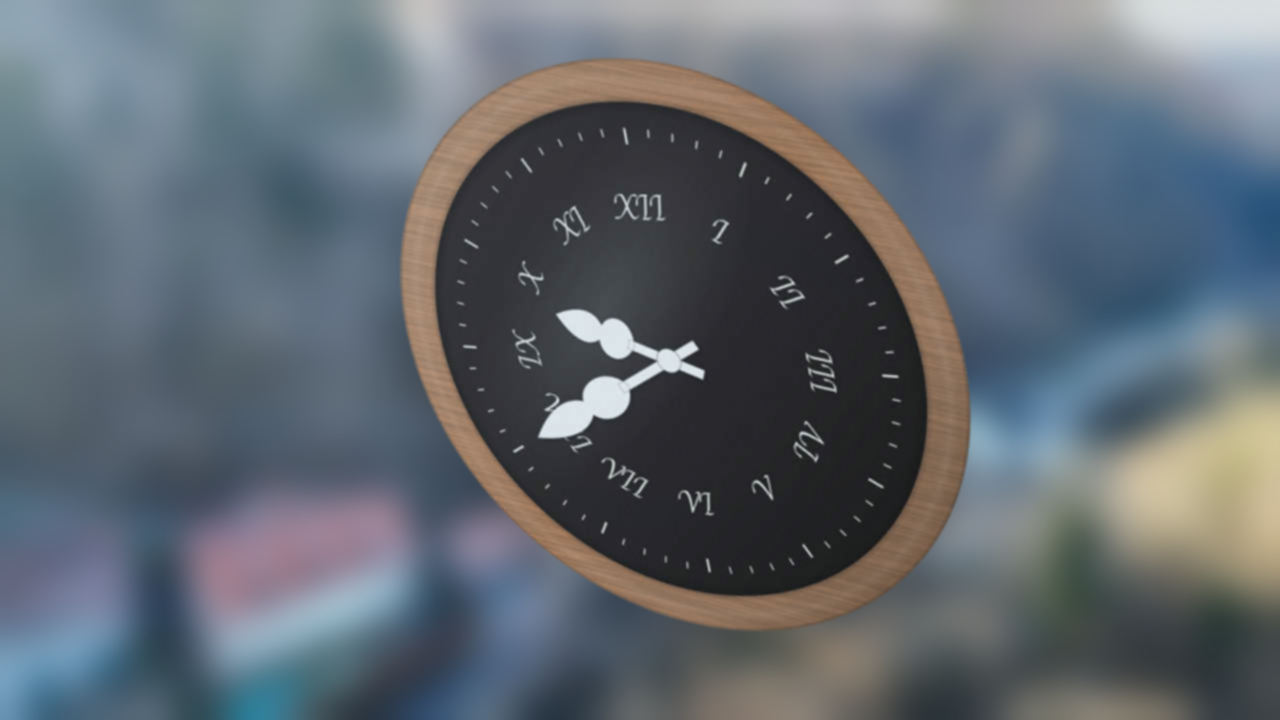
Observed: 9.40
